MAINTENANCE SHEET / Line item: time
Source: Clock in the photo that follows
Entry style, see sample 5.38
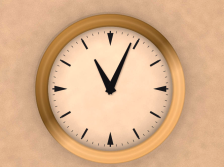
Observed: 11.04
